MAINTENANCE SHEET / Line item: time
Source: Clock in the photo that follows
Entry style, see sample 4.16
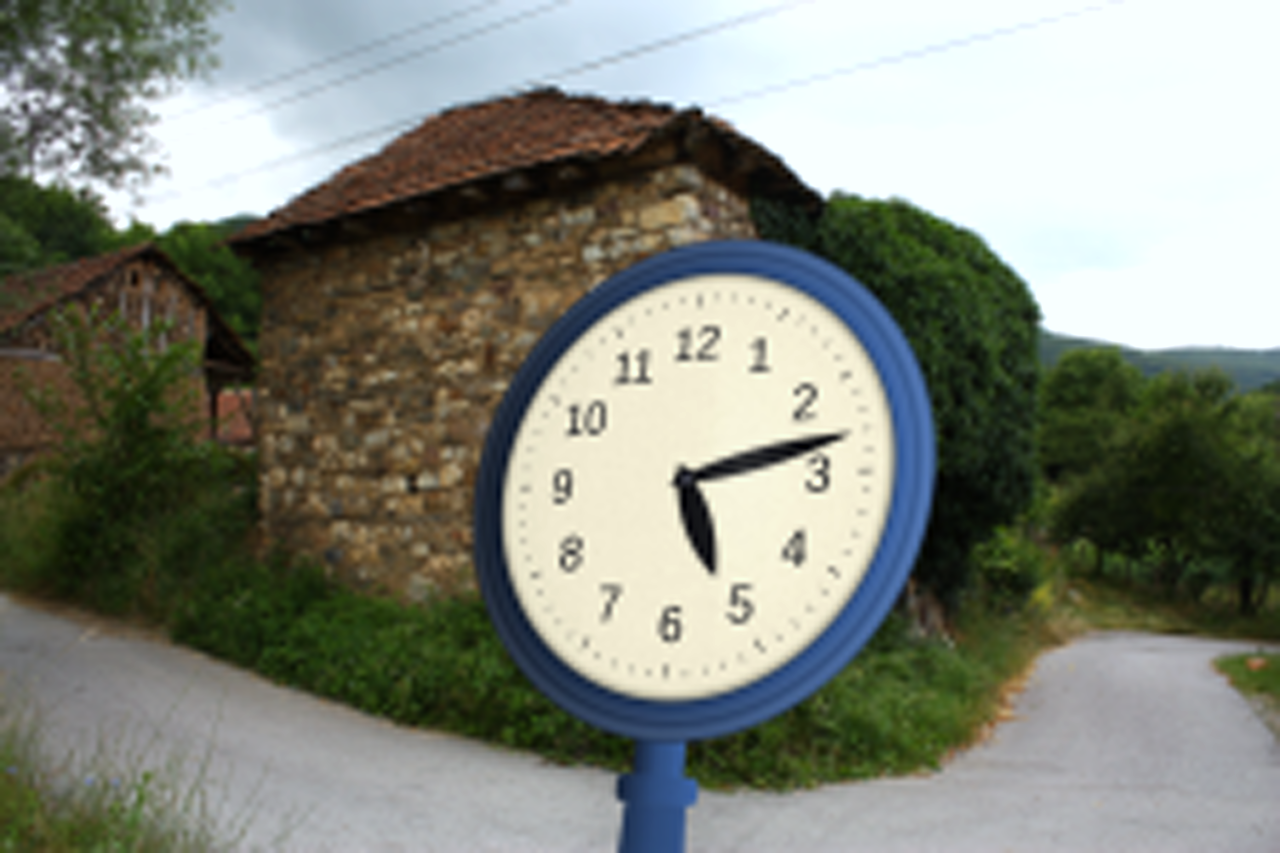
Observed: 5.13
